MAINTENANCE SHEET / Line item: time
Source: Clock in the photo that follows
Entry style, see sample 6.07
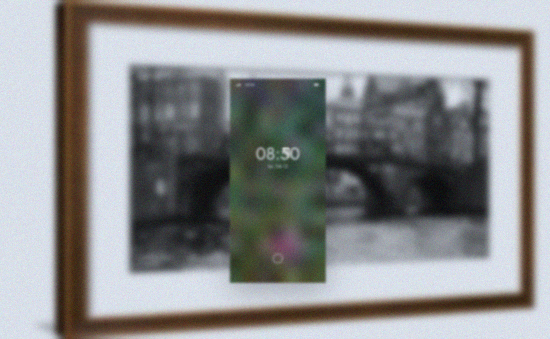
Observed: 8.50
